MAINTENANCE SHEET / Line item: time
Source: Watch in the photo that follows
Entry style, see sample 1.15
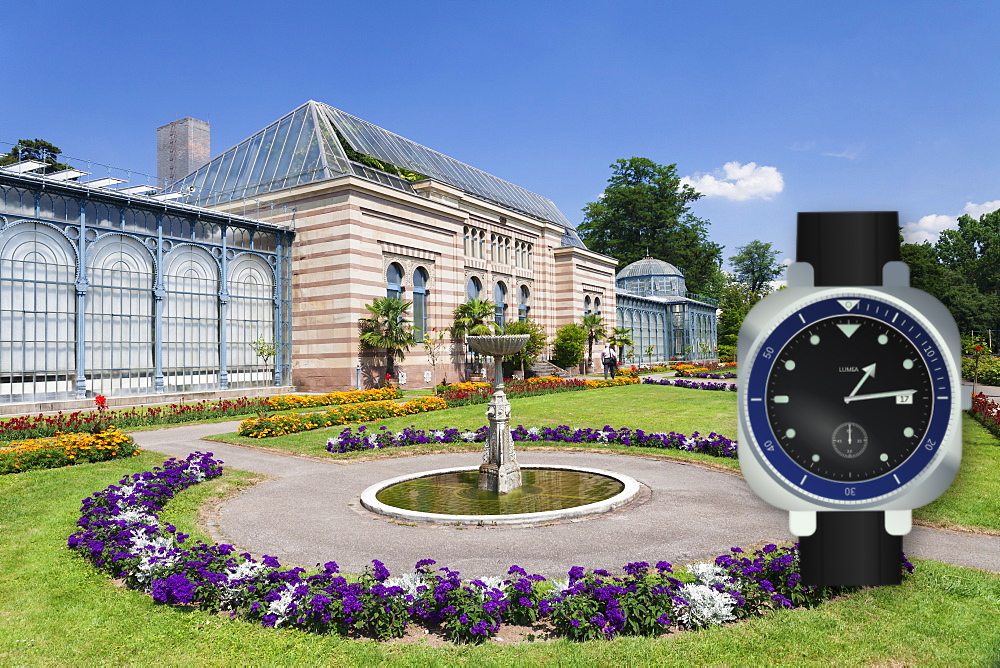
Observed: 1.14
